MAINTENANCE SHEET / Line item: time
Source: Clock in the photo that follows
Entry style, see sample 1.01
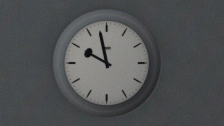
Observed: 9.58
